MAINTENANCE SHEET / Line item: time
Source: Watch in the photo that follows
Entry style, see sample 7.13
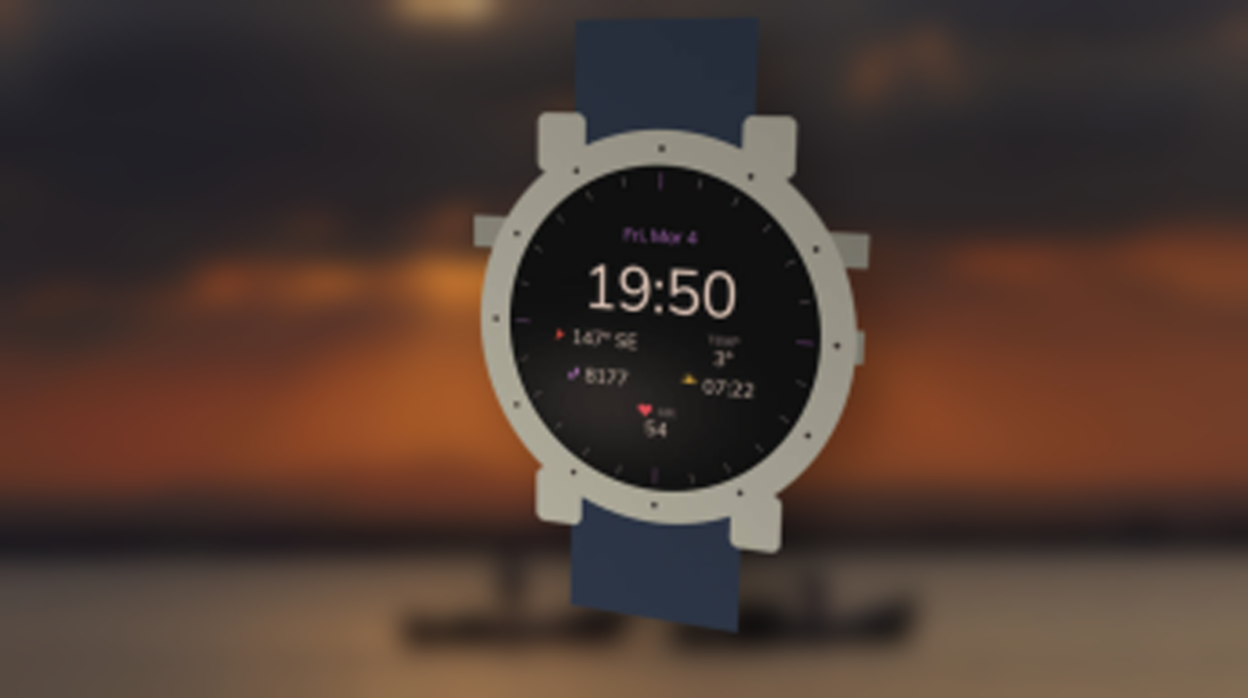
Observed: 19.50
